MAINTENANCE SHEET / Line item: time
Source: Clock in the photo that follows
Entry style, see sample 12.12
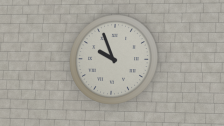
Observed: 9.56
